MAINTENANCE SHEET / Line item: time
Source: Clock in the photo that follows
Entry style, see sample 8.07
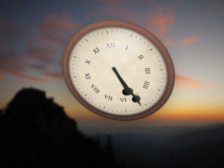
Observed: 5.26
